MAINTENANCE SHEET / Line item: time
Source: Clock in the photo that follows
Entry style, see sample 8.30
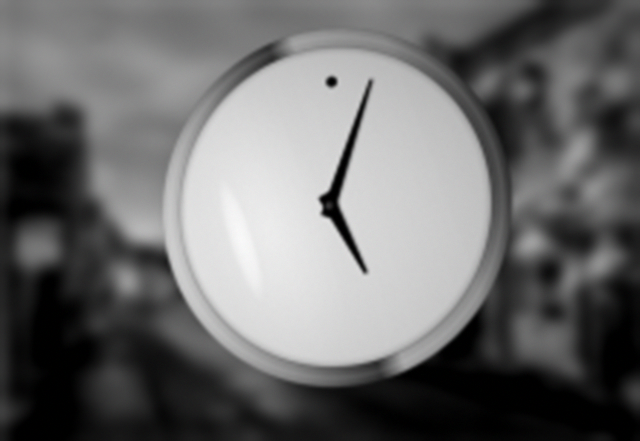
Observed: 5.03
